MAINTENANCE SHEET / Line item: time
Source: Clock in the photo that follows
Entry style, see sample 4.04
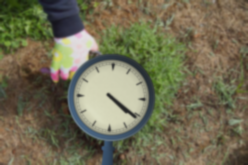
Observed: 4.21
